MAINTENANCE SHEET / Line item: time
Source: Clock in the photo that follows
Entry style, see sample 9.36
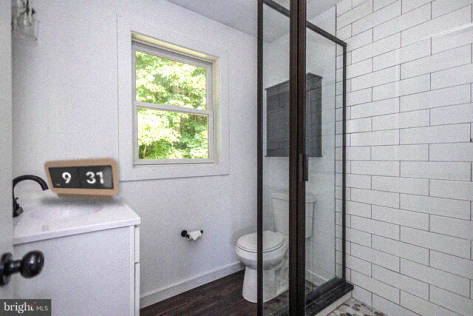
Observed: 9.31
